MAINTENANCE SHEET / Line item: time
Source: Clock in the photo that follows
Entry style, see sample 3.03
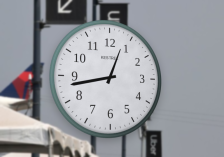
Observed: 12.43
